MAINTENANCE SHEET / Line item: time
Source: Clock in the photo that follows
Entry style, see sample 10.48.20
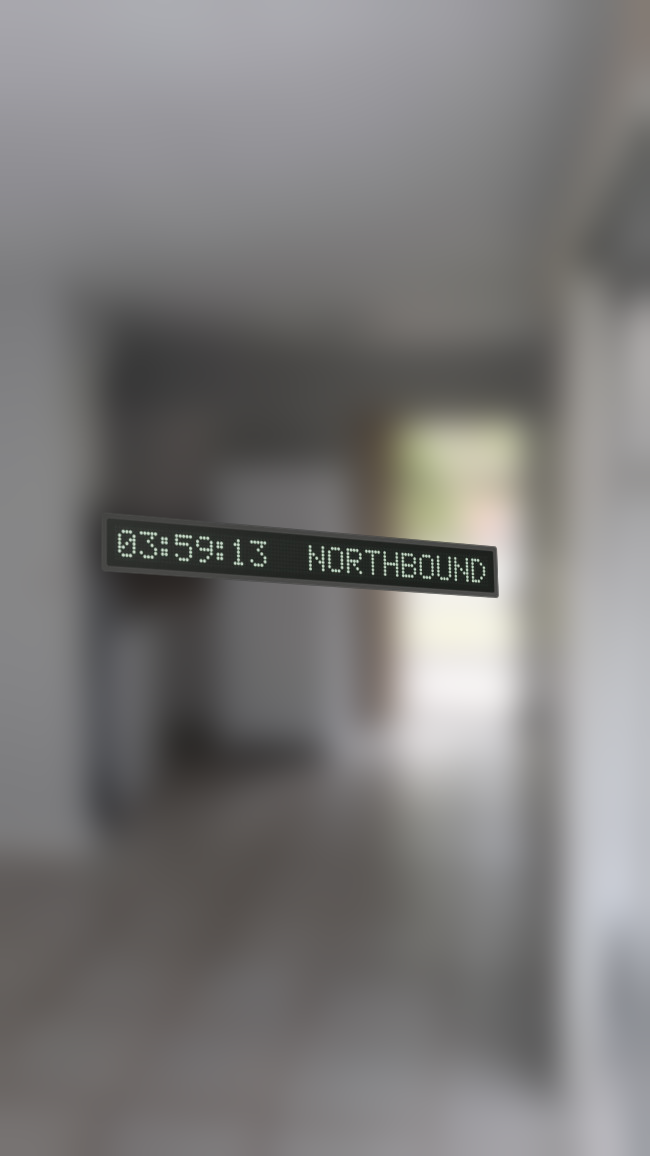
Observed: 3.59.13
